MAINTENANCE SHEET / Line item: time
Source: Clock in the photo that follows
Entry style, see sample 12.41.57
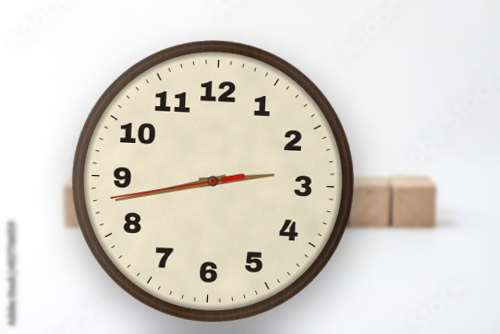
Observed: 2.42.43
